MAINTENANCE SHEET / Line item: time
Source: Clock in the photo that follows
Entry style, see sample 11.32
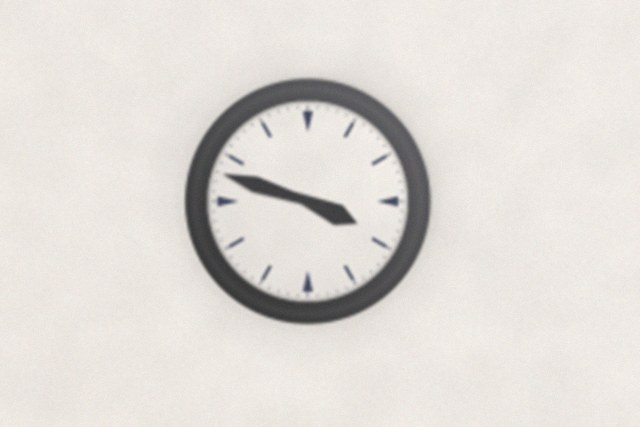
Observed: 3.48
